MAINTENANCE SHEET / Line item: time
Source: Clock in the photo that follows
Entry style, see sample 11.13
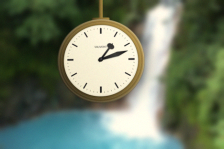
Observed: 1.12
